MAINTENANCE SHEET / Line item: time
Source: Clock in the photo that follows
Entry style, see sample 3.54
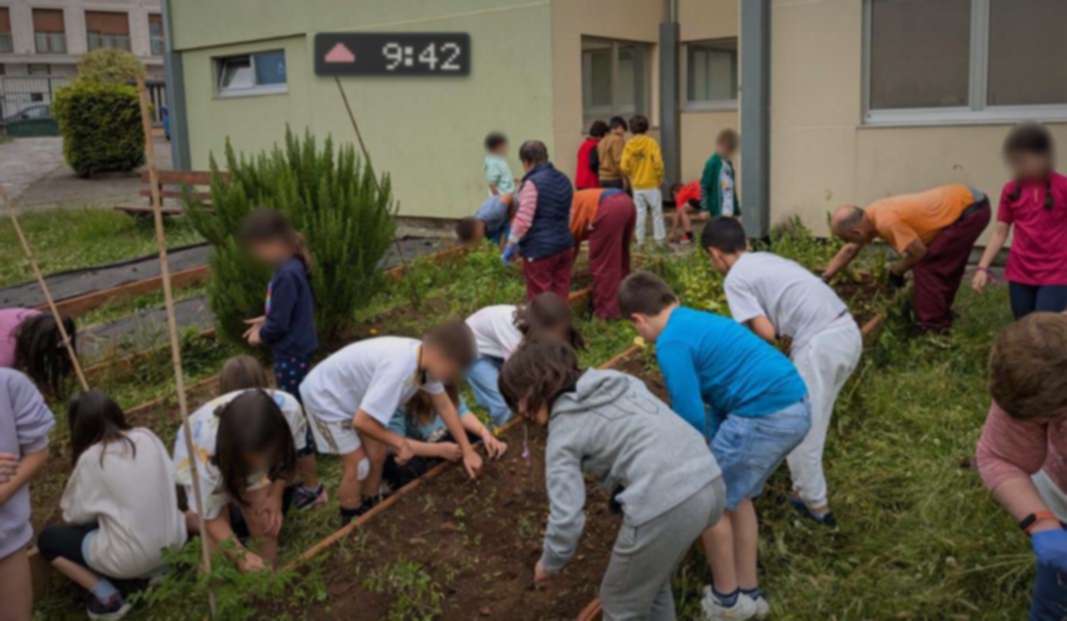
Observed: 9.42
